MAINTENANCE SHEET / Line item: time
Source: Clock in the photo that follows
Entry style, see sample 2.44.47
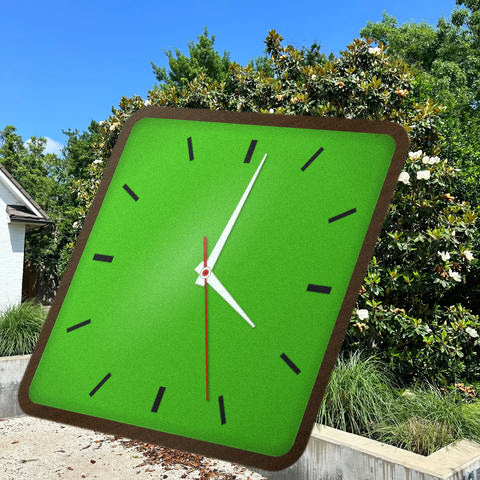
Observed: 4.01.26
